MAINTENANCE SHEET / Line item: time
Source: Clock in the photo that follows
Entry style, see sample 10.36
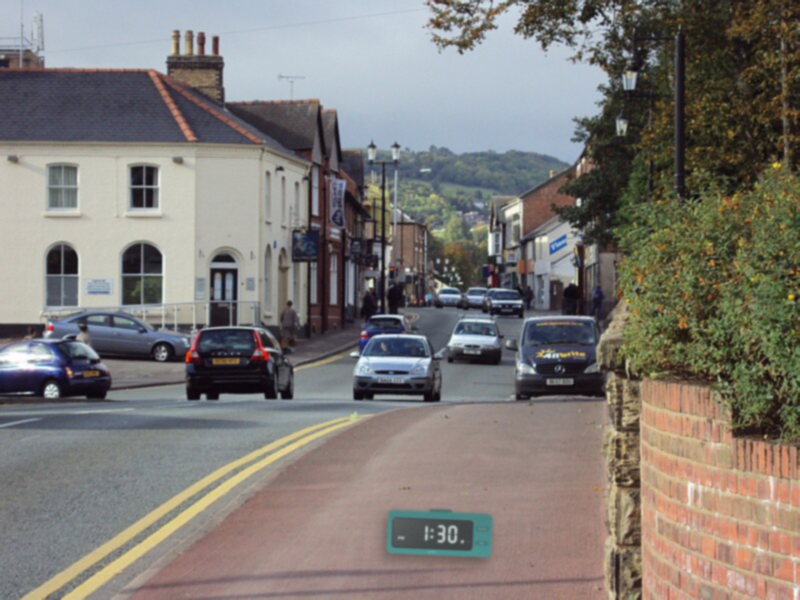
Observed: 1.30
